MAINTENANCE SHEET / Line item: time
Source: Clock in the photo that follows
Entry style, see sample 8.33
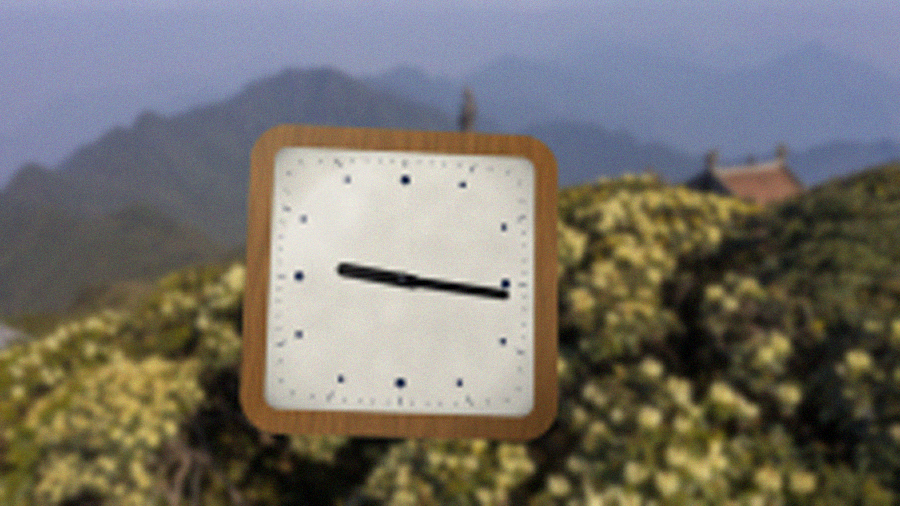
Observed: 9.16
